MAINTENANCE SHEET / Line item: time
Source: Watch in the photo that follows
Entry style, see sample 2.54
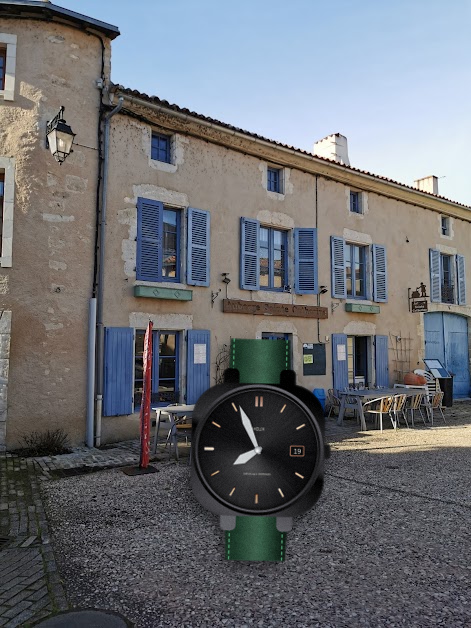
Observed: 7.56
